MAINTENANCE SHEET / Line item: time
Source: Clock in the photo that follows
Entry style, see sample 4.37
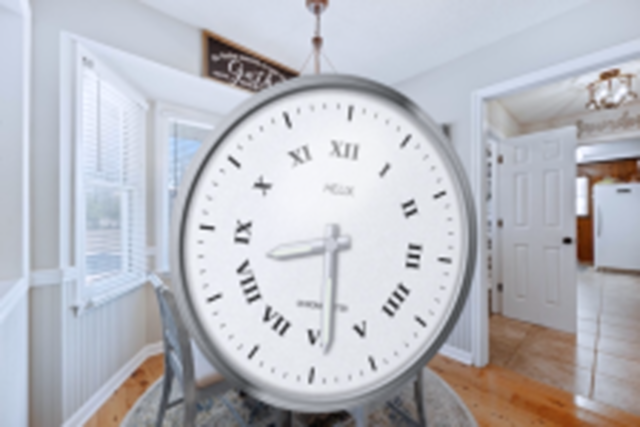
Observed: 8.29
